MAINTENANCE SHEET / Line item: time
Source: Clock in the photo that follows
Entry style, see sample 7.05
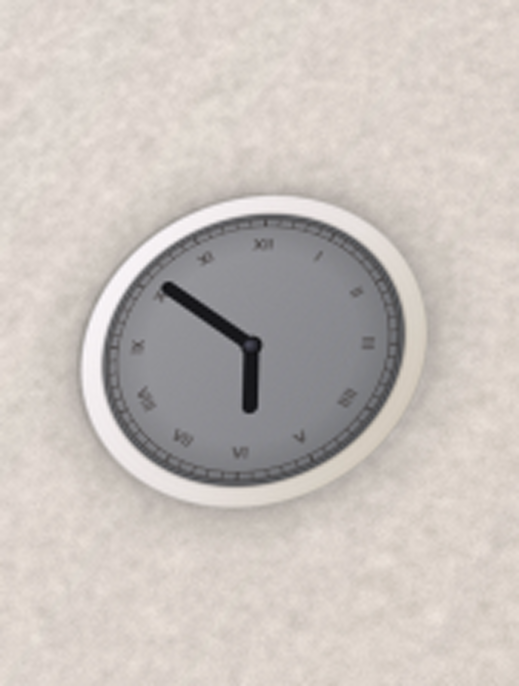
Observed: 5.51
